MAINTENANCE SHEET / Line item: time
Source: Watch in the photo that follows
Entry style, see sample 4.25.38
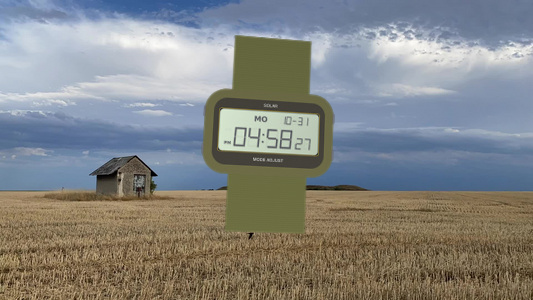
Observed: 4.58.27
